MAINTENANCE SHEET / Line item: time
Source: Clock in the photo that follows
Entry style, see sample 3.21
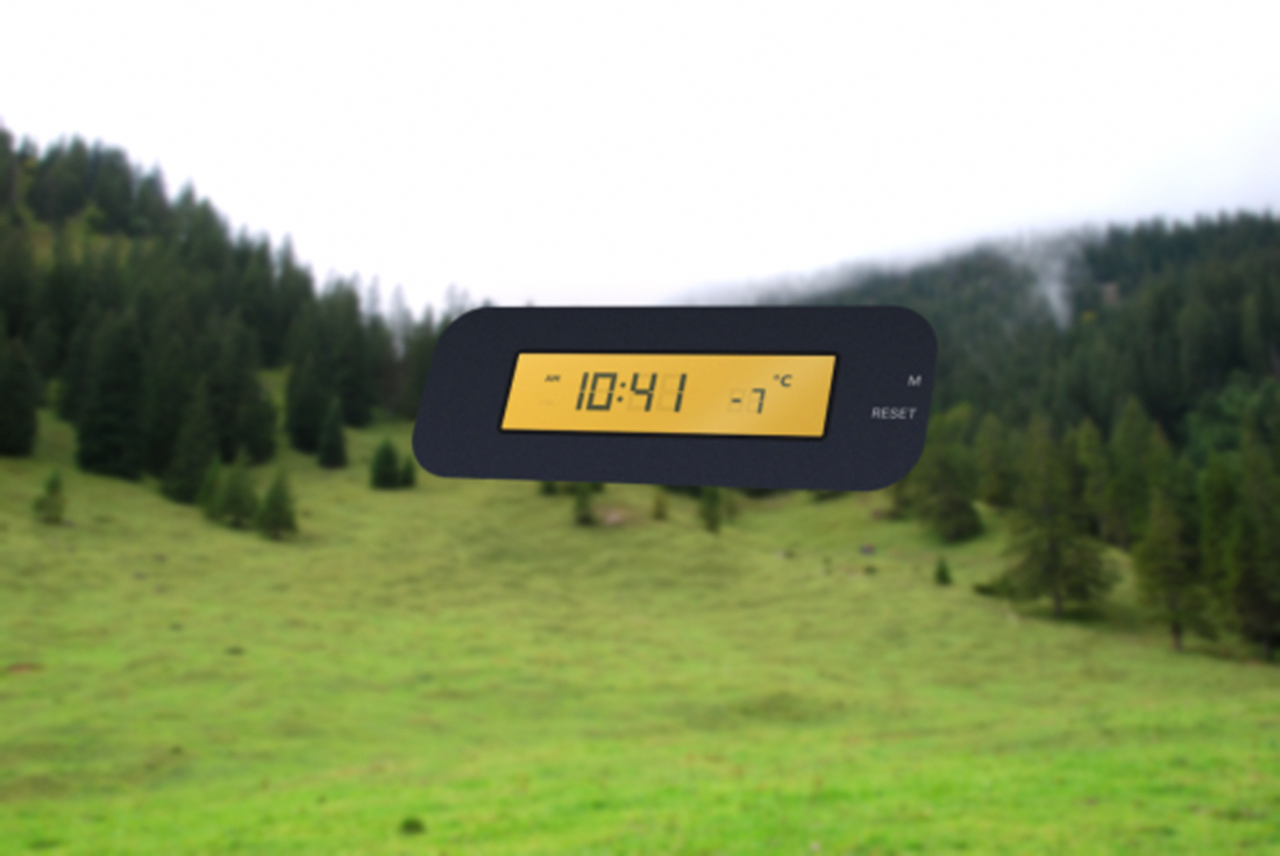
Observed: 10.41
